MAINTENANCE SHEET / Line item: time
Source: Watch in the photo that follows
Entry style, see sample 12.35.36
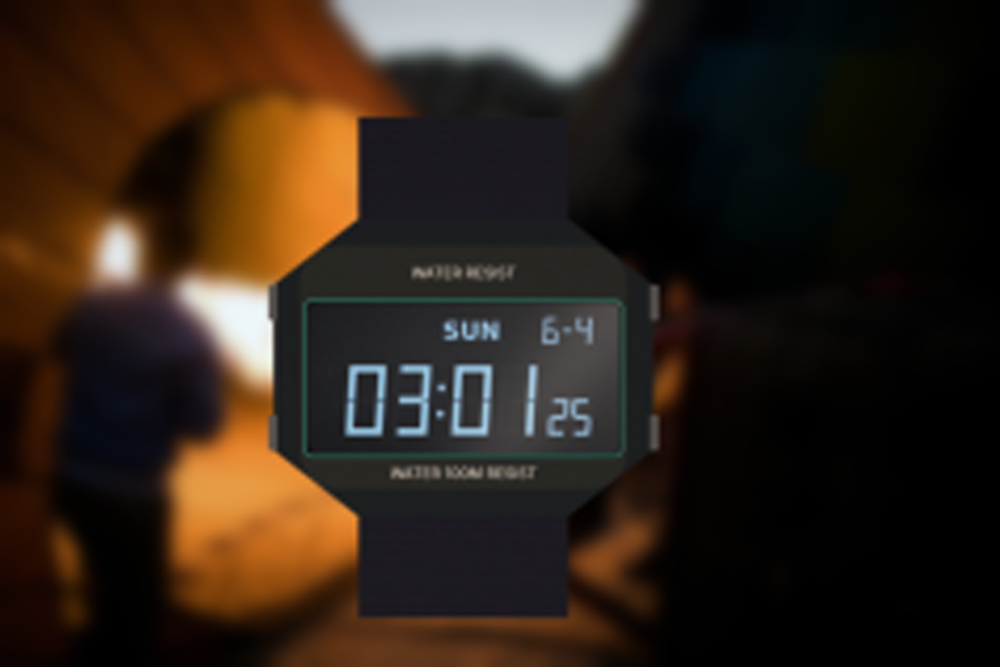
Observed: 3.01.25
